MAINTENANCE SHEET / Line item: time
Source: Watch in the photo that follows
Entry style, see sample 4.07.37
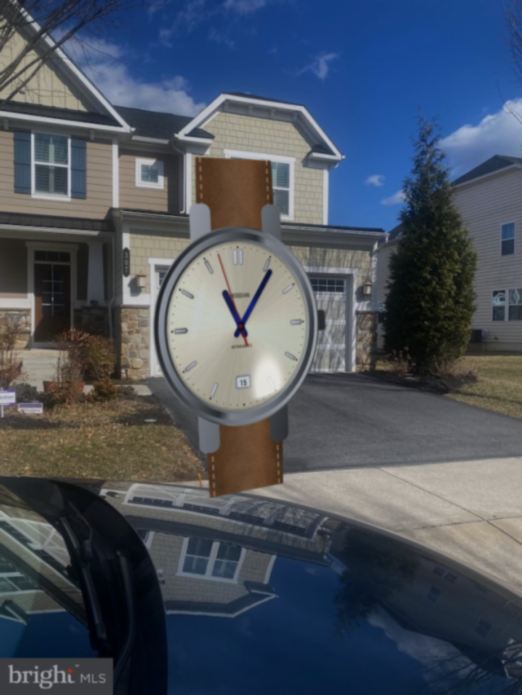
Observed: 11.05.57
